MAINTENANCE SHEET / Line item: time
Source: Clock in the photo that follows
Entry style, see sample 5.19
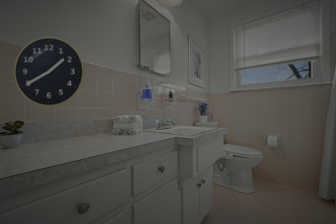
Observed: 1.40
